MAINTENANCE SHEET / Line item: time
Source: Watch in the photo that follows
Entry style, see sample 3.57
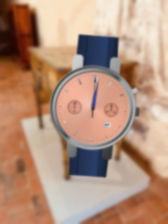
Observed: 12.01
